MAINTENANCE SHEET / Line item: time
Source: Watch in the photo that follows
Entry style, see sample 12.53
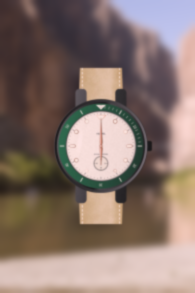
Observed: 6.00
